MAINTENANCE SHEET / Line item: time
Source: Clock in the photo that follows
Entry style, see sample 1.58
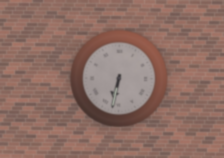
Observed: 6.32
